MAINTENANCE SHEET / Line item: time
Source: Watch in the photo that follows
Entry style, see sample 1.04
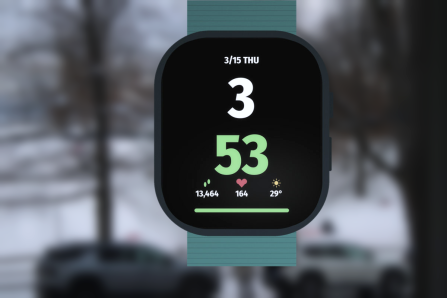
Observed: 3.53
